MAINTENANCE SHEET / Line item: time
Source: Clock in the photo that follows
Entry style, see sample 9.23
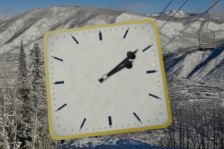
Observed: 2.09
